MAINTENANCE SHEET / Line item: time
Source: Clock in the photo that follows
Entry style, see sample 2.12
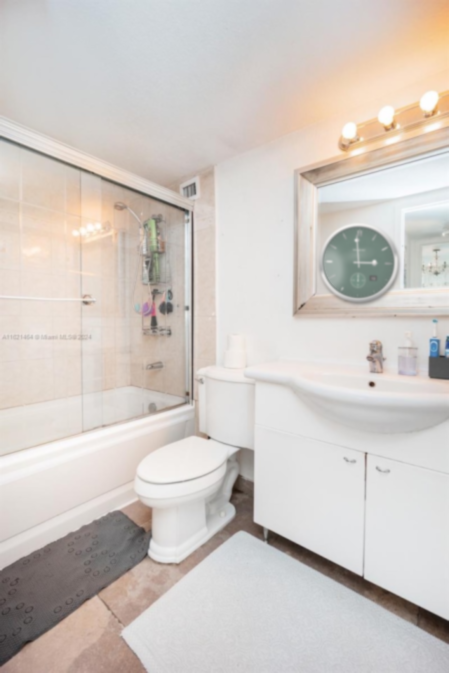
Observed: 2.59
